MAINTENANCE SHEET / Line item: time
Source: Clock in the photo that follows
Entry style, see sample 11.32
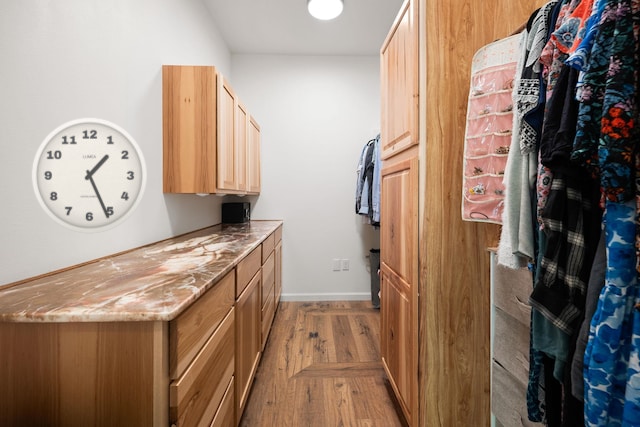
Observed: 1.26
